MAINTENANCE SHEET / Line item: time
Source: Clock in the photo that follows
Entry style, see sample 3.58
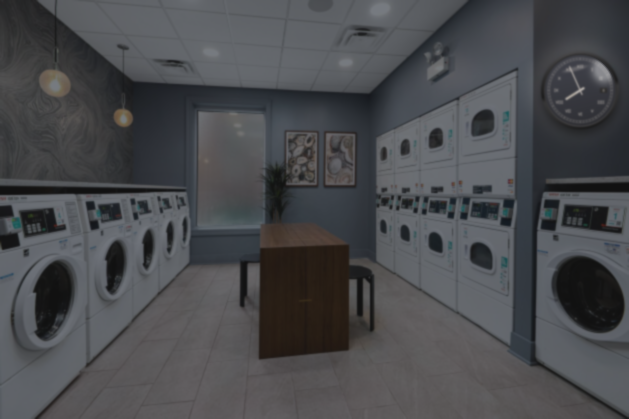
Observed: 7.56
